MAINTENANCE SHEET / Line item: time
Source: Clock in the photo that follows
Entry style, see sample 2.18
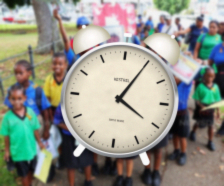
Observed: 4.05
